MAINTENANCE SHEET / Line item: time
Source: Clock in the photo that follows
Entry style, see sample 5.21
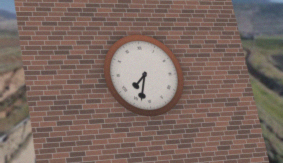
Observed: 7.33
